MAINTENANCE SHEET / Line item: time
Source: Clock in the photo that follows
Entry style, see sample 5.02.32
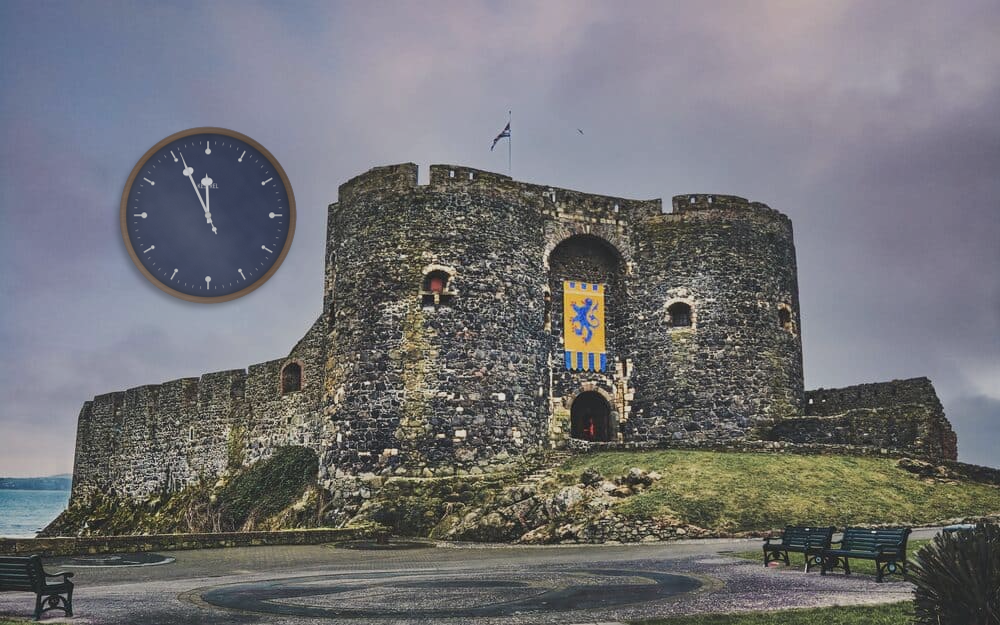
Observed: 11.55.56
